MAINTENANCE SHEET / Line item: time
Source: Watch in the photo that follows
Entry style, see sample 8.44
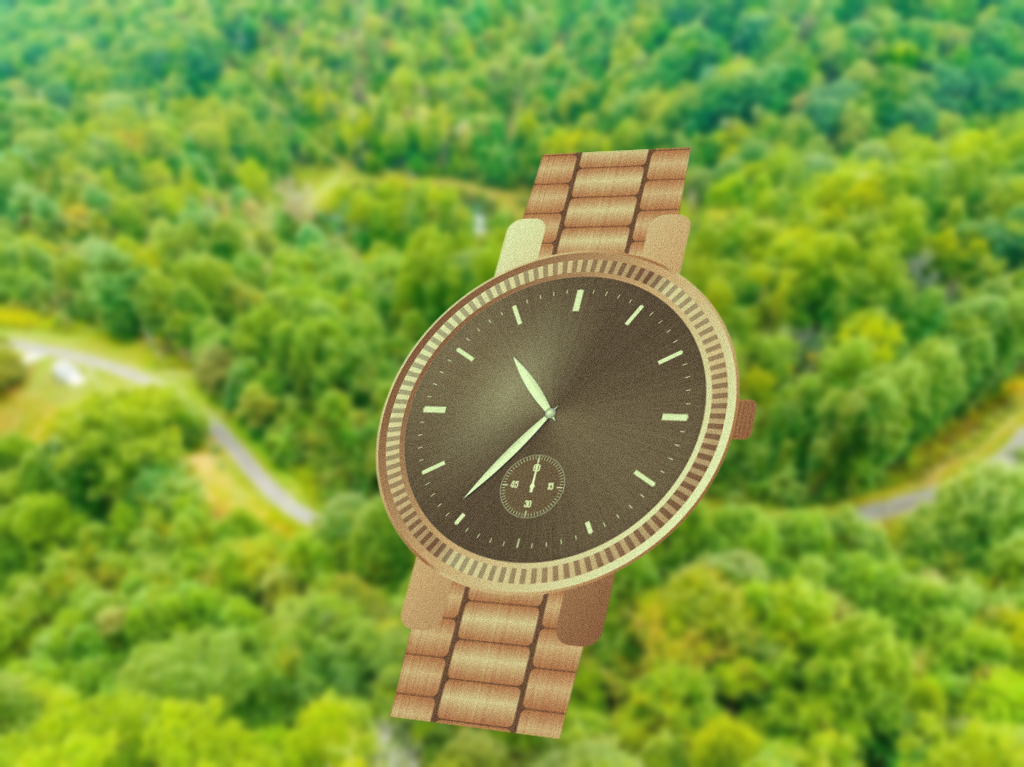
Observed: 10.36
